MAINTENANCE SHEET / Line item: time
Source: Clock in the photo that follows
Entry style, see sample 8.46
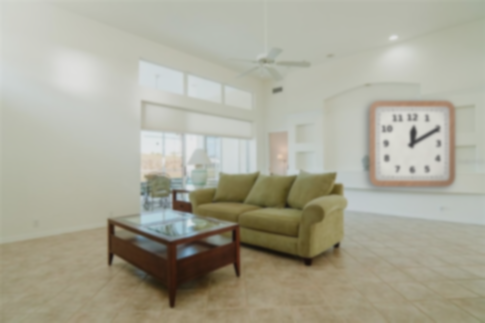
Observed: 12.10
